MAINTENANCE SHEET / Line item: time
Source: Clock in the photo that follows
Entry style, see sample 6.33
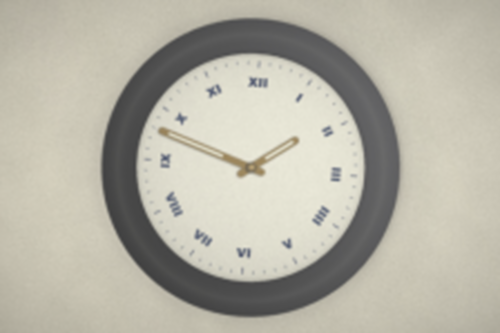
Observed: 1.48
